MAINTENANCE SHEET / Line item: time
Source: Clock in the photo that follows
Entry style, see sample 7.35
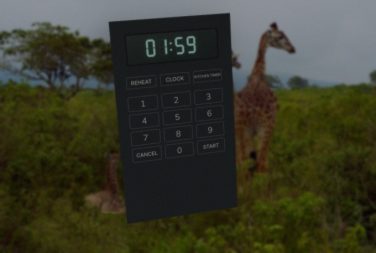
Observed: 1.59
